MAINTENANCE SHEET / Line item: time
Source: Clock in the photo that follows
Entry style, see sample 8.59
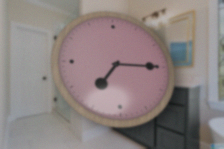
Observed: 7.15
